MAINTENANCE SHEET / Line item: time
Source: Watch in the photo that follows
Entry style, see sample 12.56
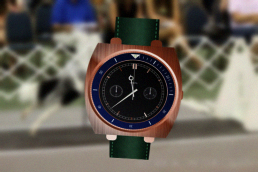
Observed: 11.38
